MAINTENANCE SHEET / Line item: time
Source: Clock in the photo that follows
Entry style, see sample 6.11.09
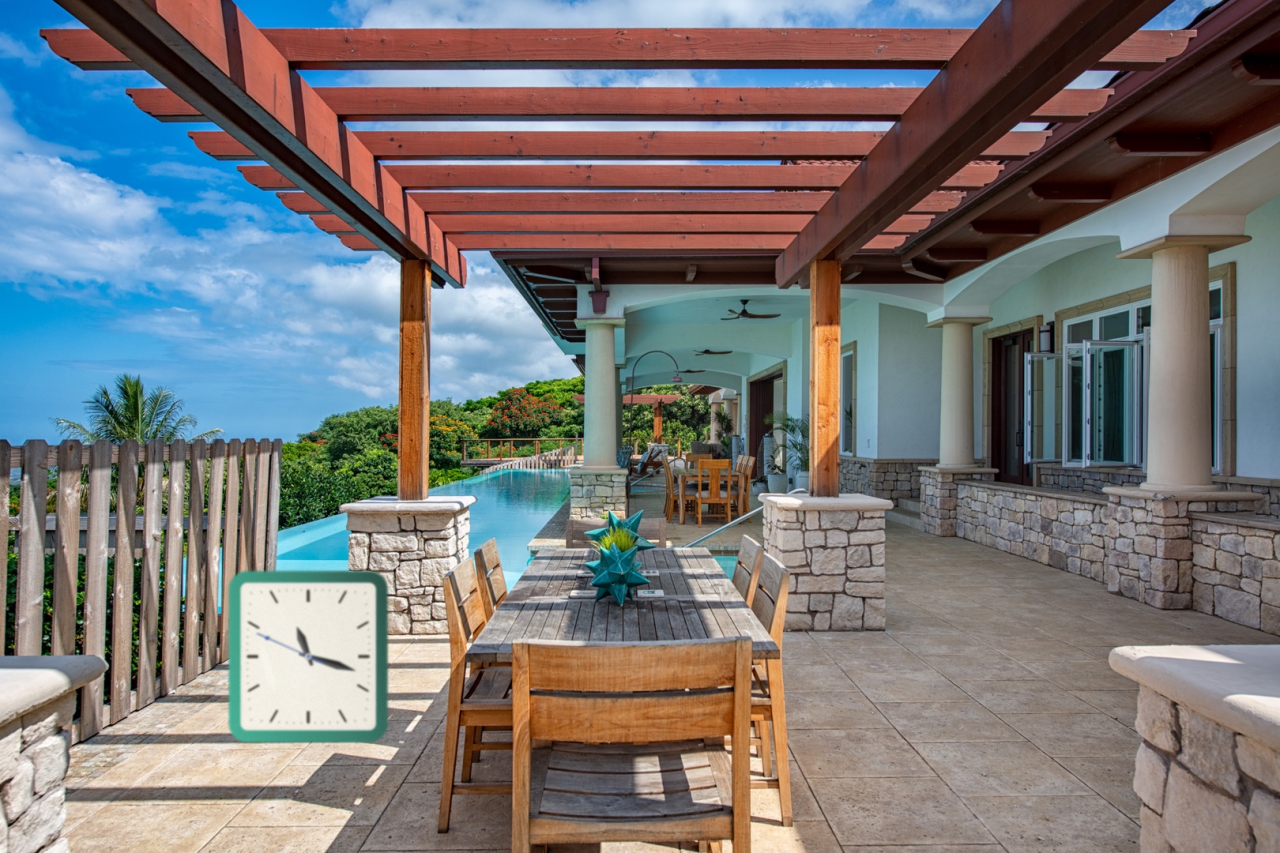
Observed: 11.17.49
